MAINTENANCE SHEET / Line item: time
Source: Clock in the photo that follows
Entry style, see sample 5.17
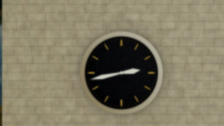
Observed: 2.43
